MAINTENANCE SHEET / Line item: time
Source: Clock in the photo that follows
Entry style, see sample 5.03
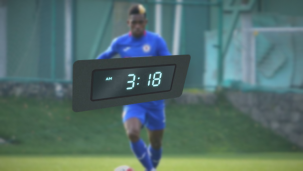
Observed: 3.18
